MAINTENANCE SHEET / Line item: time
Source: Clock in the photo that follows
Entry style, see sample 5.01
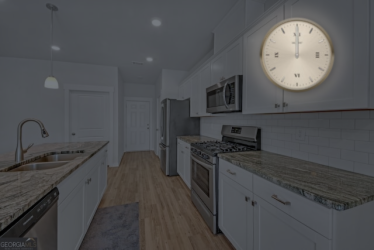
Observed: 12.00
